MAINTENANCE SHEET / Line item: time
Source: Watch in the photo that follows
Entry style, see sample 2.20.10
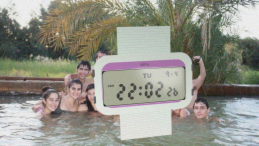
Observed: 22.02.26
